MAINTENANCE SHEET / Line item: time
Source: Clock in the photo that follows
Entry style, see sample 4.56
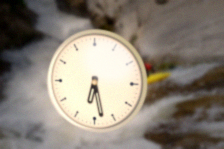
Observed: 6.28
